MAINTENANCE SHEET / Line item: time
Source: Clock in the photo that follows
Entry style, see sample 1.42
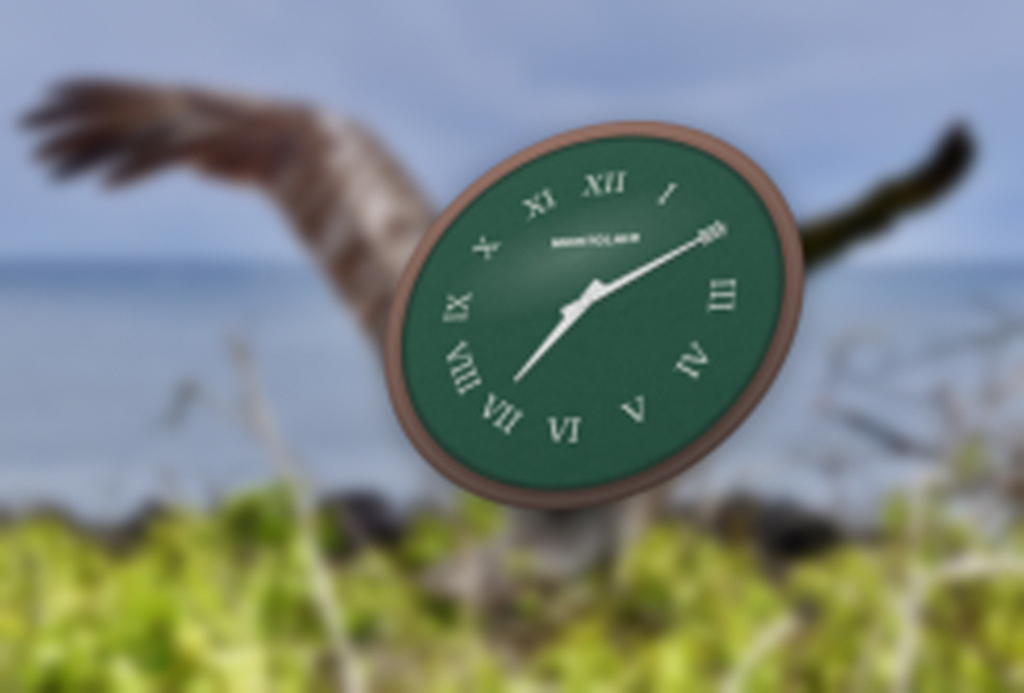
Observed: 7.10
